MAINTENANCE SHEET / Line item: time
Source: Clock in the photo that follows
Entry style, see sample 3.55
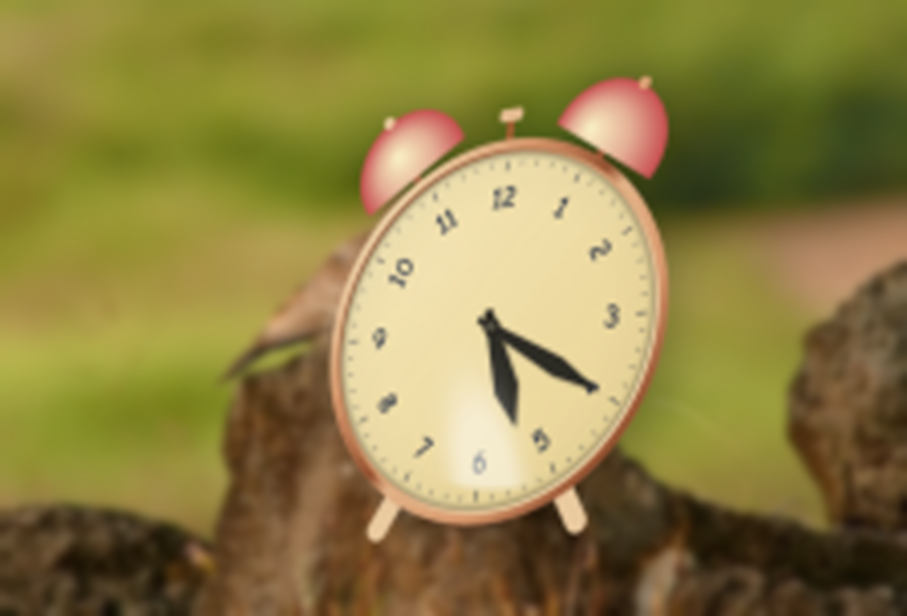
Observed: 5.20
